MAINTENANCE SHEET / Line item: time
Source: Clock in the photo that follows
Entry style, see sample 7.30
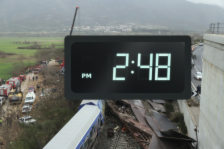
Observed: 2.48
